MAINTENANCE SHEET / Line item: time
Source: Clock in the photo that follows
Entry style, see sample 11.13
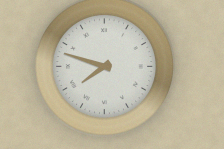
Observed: 7.48
